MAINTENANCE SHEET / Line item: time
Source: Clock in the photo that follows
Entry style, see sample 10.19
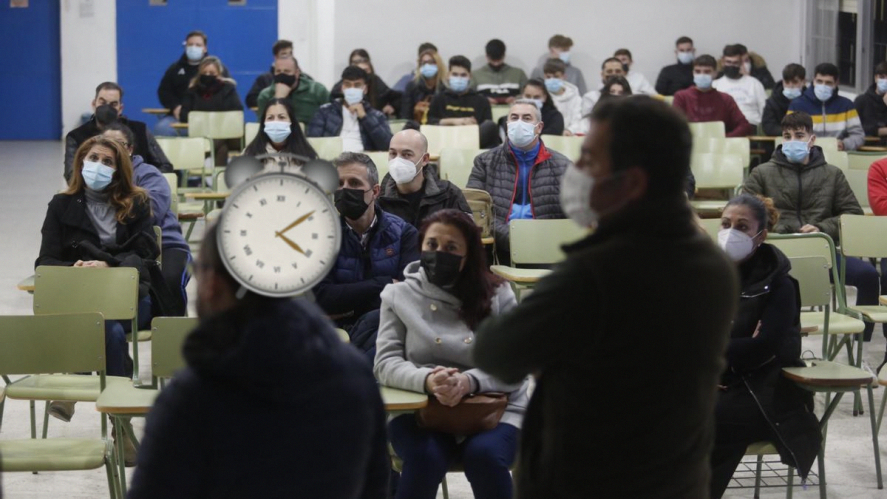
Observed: 4.09
